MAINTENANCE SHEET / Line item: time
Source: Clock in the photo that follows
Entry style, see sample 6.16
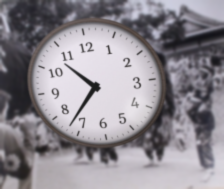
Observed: 10.37
